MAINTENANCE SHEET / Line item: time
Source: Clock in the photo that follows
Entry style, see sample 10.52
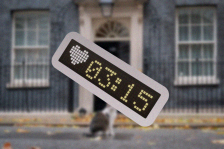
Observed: 3.15
